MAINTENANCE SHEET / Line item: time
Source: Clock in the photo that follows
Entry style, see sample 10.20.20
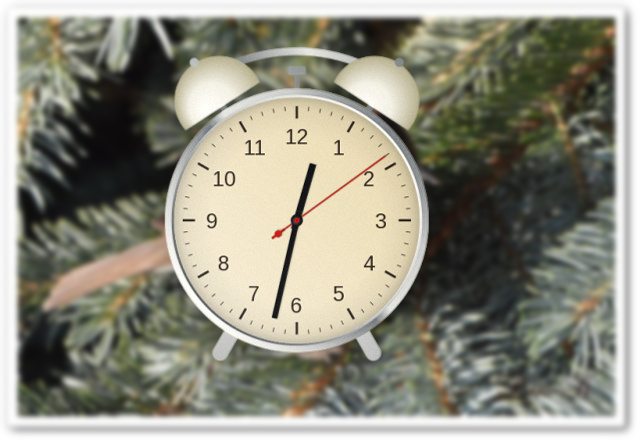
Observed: 12.32.09
